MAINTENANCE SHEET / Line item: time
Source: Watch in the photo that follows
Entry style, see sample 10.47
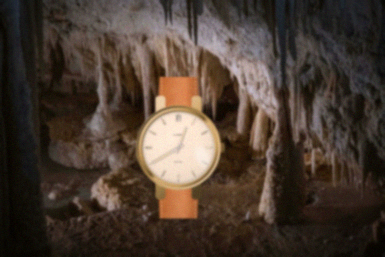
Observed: 12.40
